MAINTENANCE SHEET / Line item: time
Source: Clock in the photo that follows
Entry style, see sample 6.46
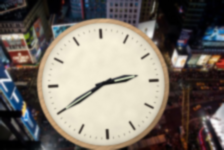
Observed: 2.40
